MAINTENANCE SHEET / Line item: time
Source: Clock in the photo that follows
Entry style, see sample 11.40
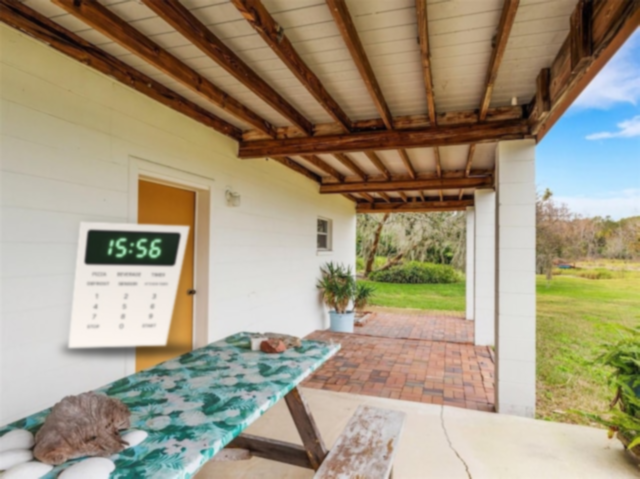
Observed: 15.56
